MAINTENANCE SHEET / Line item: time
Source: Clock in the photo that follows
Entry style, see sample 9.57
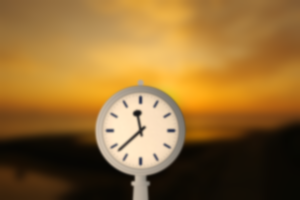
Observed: 11.38
